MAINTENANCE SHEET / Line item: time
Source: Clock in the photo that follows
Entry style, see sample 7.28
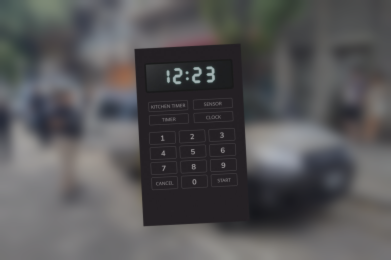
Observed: 12.23
